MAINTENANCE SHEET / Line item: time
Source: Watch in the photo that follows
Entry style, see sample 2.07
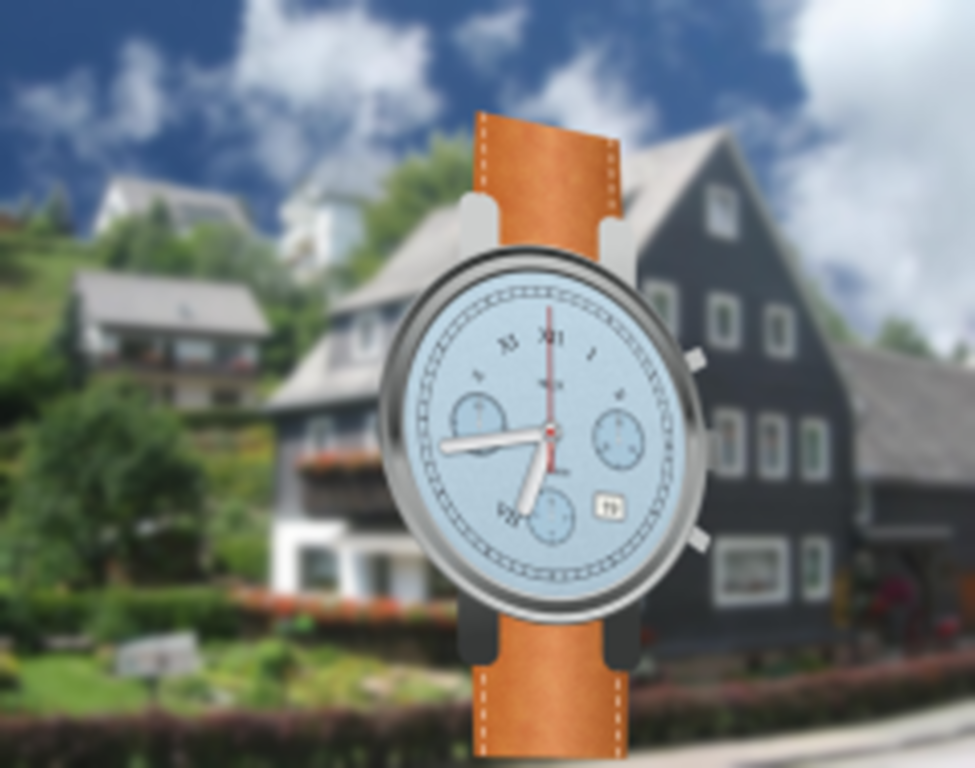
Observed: 6.43
